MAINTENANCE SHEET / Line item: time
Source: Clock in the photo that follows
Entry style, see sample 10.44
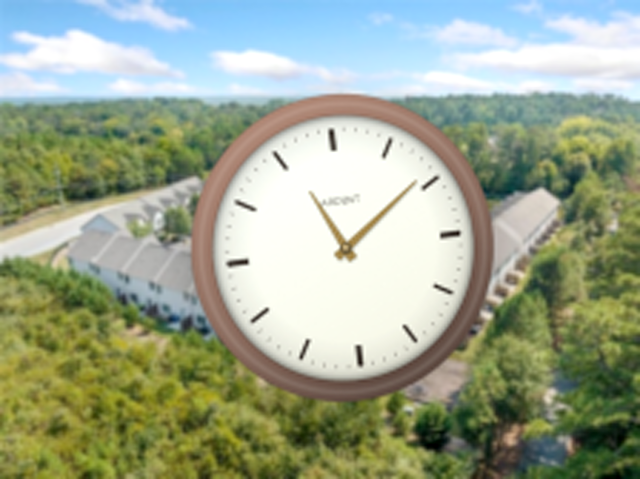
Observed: 11.09
